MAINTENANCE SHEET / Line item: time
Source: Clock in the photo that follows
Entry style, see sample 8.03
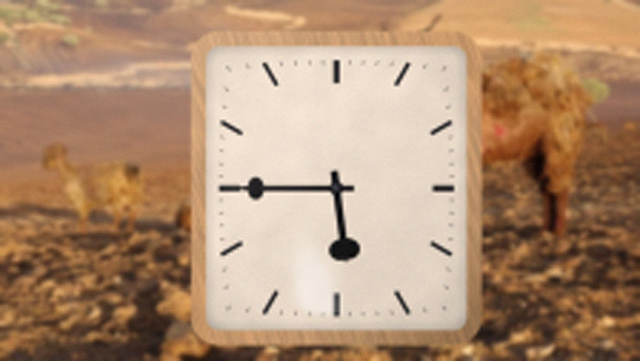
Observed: 5.45
